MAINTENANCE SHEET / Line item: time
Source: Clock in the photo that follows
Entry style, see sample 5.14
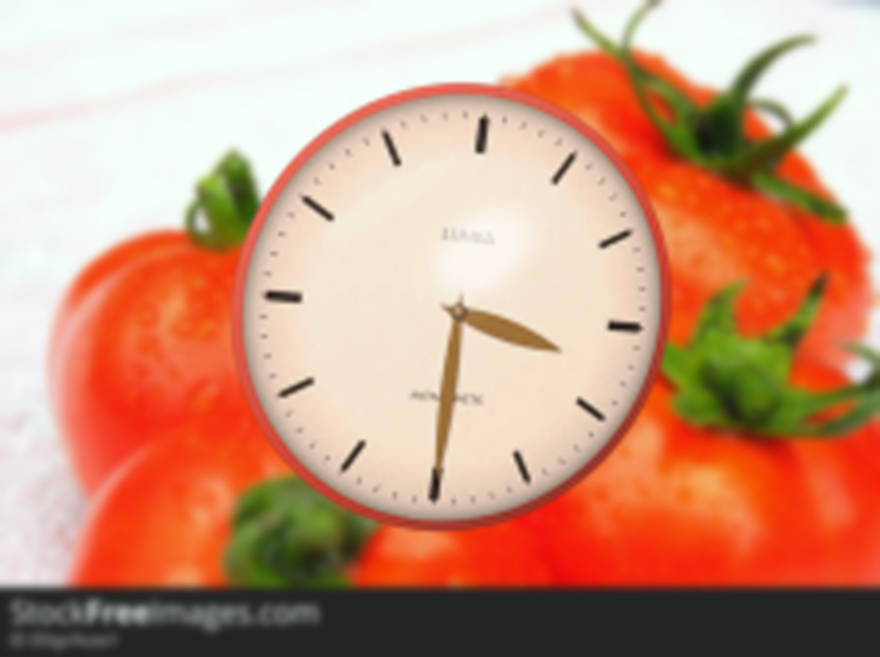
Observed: 3.30
